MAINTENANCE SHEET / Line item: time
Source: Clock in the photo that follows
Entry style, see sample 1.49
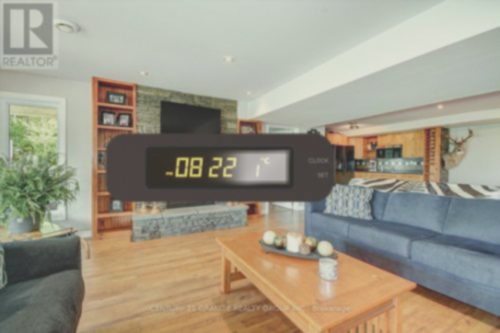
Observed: 8.22
